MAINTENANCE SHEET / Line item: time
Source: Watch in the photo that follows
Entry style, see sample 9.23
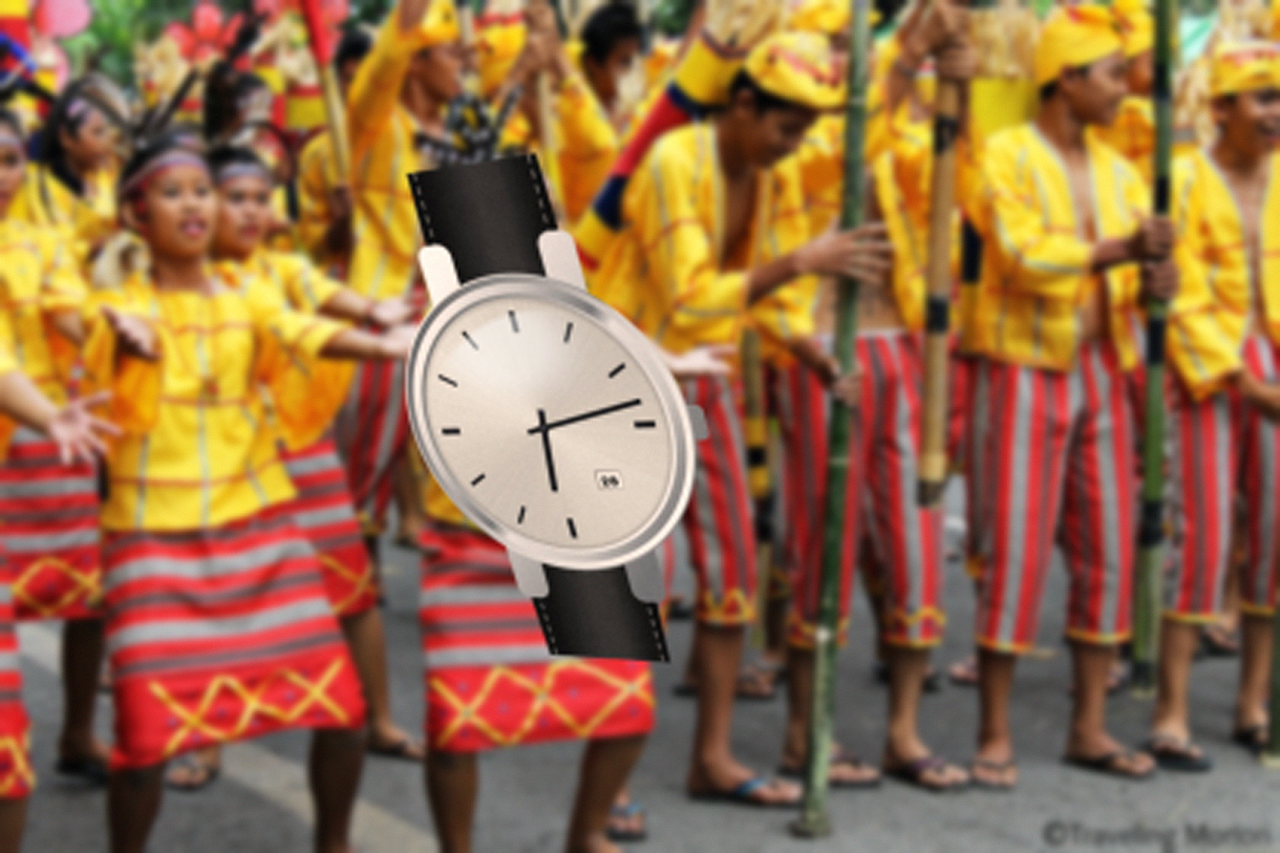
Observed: 6.13
